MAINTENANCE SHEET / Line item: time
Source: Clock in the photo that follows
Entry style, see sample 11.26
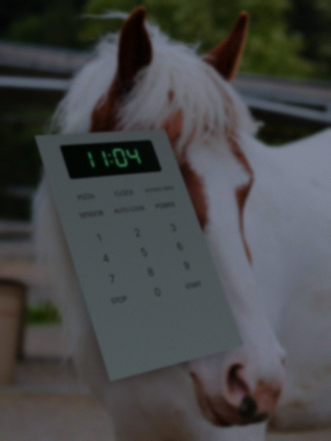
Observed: 11.04
